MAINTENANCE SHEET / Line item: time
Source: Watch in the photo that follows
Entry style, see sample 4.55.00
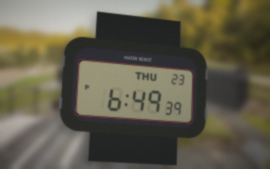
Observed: 6.49.39
